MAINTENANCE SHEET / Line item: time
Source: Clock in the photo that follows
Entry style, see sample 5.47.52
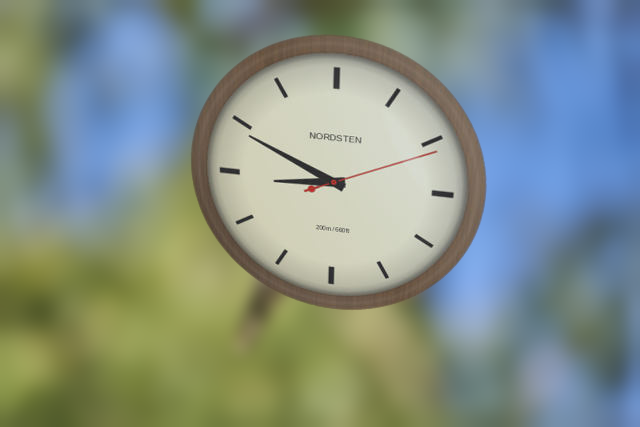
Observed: 8.49.11
